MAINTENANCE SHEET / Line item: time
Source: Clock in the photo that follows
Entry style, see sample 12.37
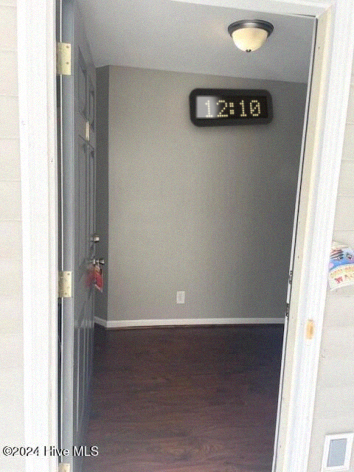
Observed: 12.10
